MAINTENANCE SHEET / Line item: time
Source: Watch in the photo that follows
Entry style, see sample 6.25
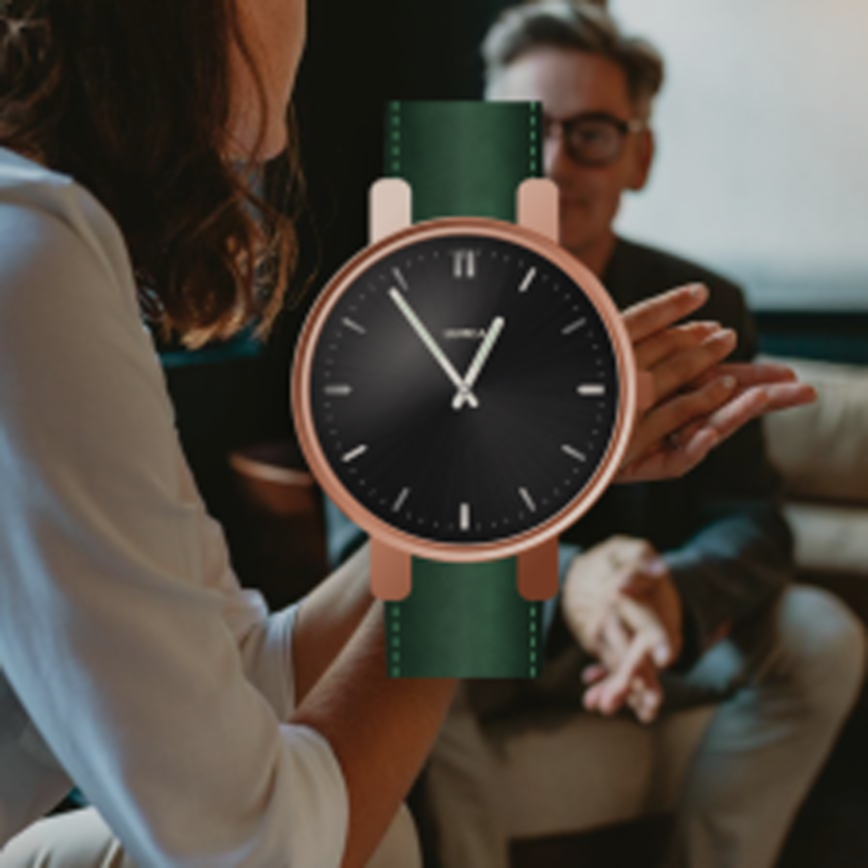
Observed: 12.54
